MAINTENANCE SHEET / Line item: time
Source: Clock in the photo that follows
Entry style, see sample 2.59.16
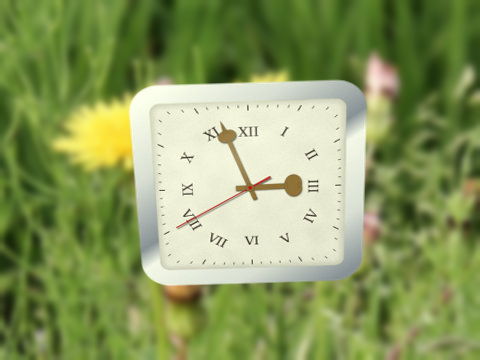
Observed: 2.56.40
